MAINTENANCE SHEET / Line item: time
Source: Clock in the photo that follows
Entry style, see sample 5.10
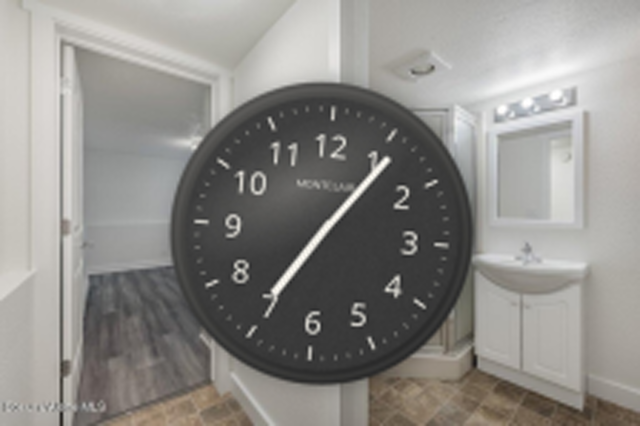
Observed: 7.06
